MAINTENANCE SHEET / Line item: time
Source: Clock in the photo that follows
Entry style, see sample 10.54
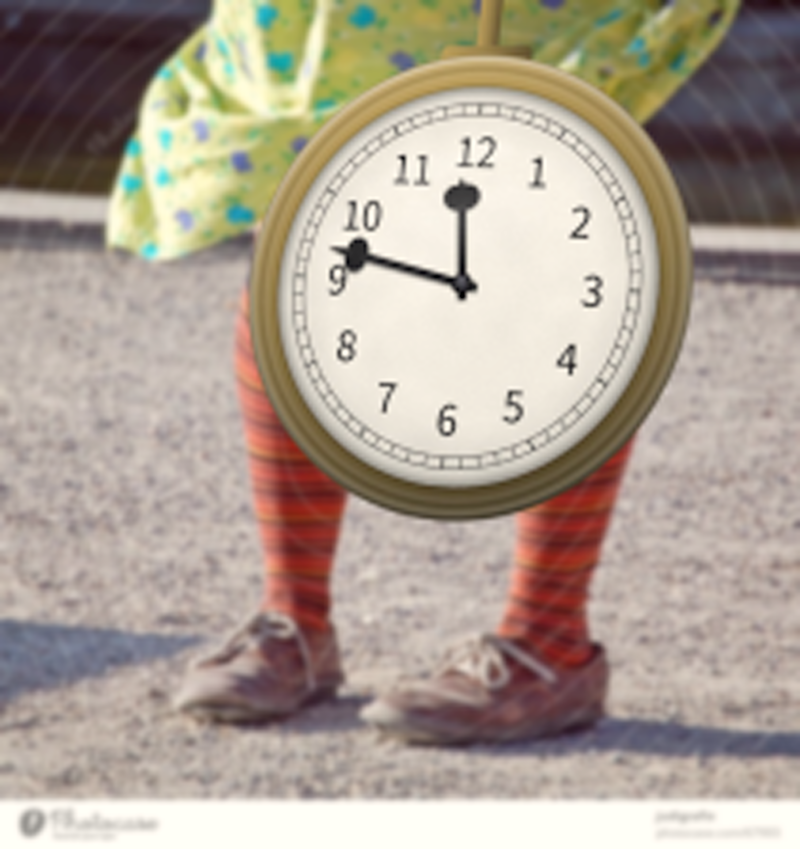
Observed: 11.47
